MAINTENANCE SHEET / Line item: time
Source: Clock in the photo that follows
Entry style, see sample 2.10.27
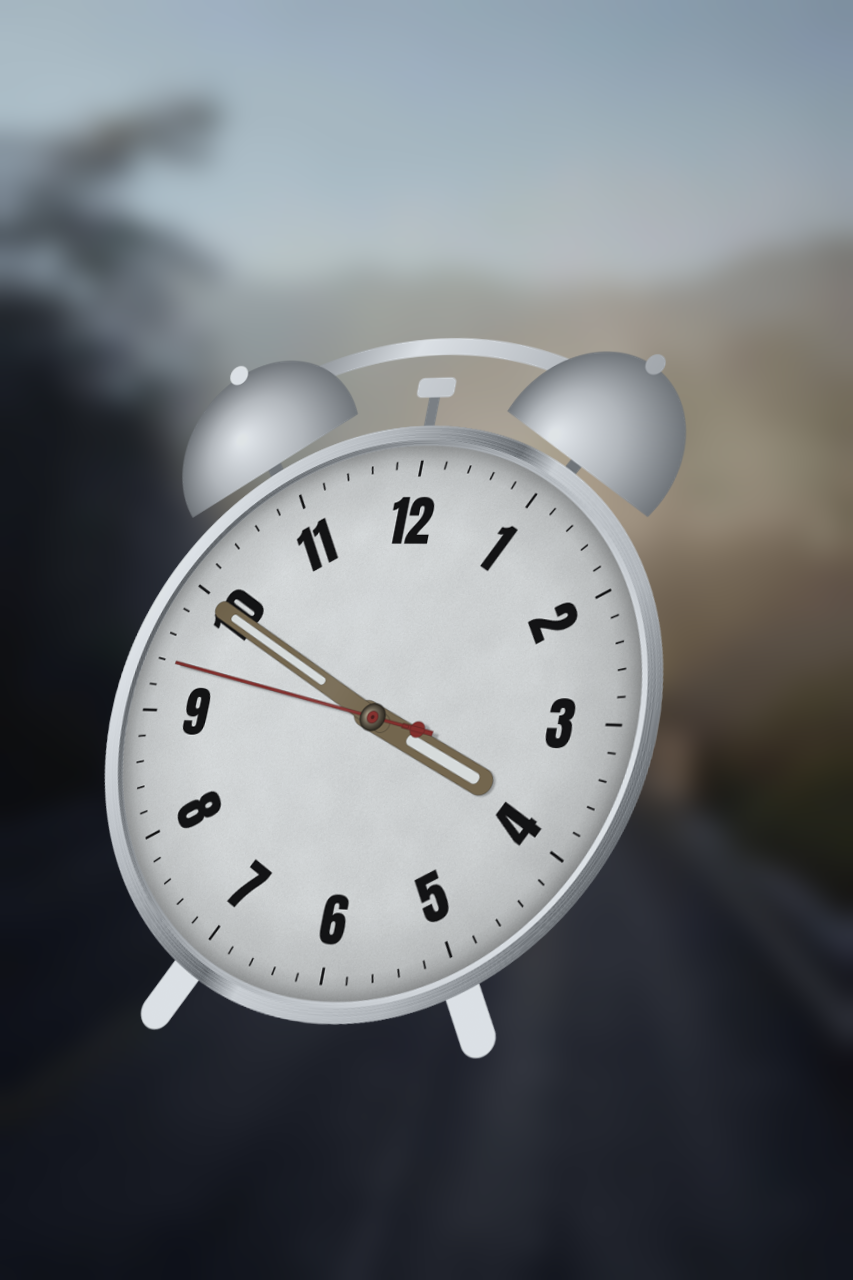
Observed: 3.49.47
